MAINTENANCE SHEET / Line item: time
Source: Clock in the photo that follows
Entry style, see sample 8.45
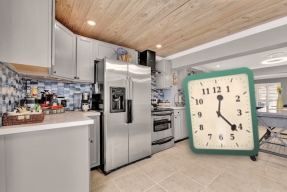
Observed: 12.22
